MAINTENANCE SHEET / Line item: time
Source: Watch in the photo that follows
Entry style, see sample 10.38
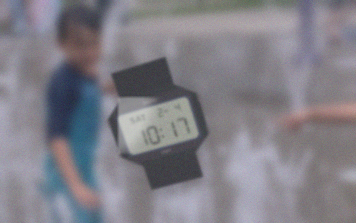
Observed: 10.17
